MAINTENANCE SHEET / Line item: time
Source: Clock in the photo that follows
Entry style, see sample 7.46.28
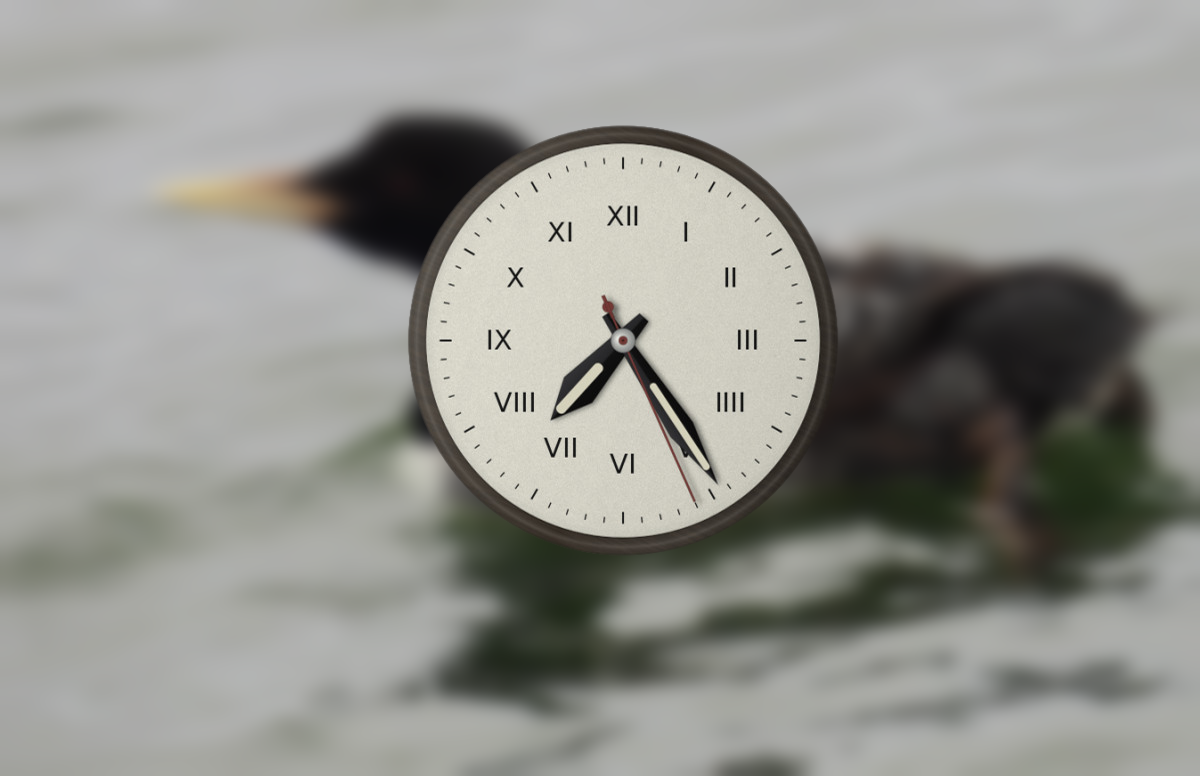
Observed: 7.24.26
